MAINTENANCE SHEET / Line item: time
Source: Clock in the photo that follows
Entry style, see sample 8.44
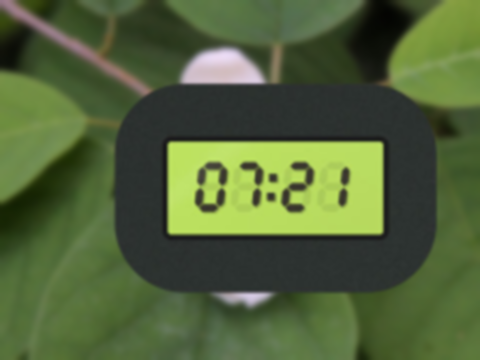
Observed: 7.21
